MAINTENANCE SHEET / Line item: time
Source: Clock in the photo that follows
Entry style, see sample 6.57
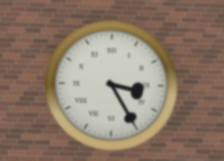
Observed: 3.25
